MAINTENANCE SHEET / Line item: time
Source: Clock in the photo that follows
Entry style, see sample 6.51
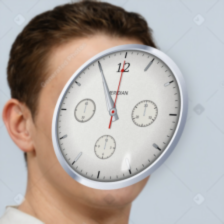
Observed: 10.55
